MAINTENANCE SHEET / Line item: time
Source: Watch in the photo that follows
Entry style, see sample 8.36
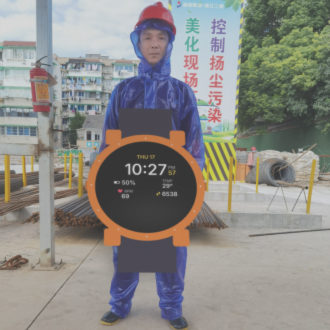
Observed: 10.27
